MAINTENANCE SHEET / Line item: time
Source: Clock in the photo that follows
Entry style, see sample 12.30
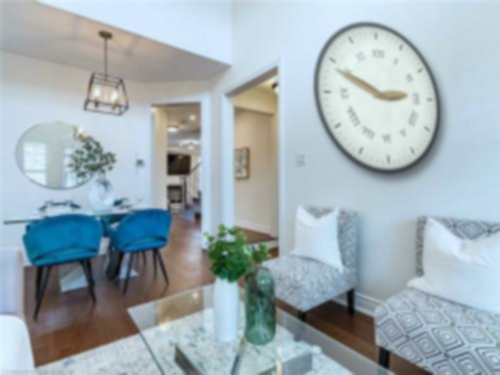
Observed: 2.49
